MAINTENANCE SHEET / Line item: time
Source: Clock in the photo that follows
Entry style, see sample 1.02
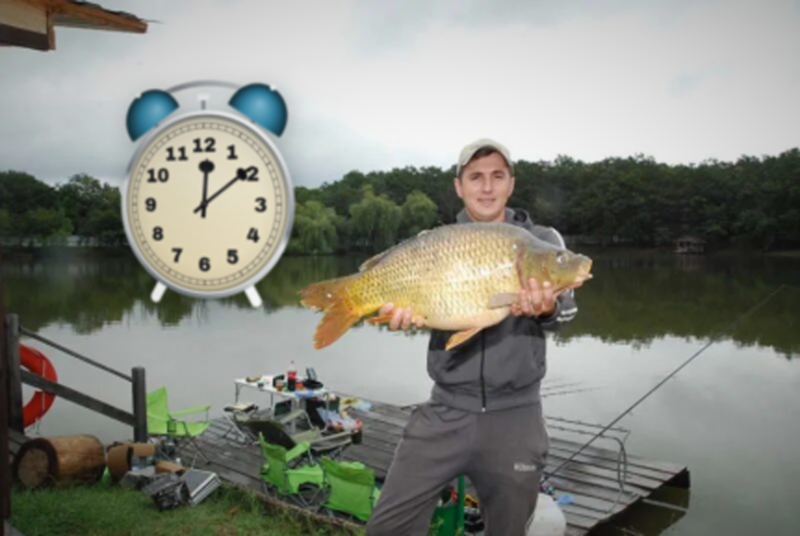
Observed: 12.09
